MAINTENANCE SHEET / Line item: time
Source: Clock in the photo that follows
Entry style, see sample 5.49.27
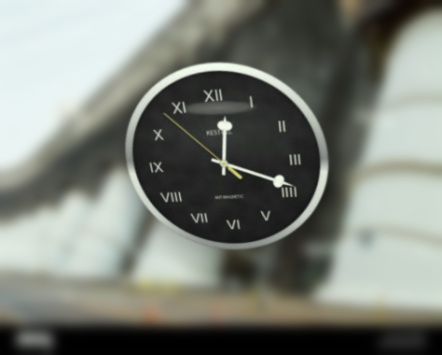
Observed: 12.18.53
